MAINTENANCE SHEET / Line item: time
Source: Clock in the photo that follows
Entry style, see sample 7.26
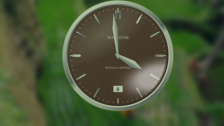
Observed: 3.59
